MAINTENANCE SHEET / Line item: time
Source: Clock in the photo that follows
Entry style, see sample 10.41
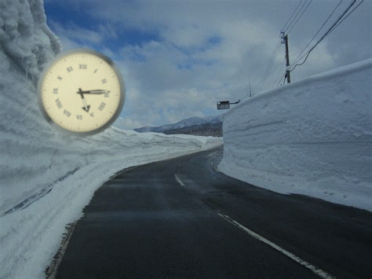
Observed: 5.14
